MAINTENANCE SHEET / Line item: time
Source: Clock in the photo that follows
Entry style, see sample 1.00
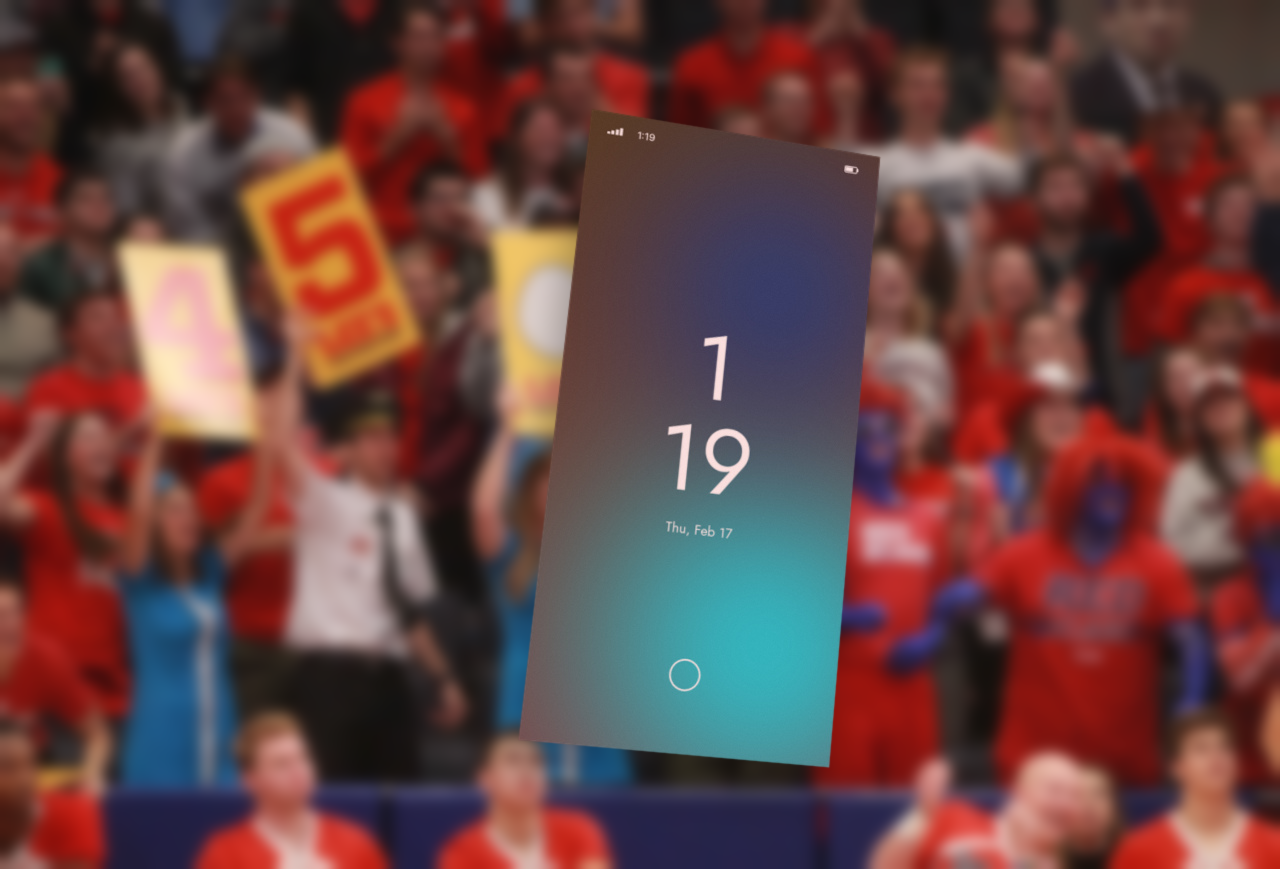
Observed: 1.19
